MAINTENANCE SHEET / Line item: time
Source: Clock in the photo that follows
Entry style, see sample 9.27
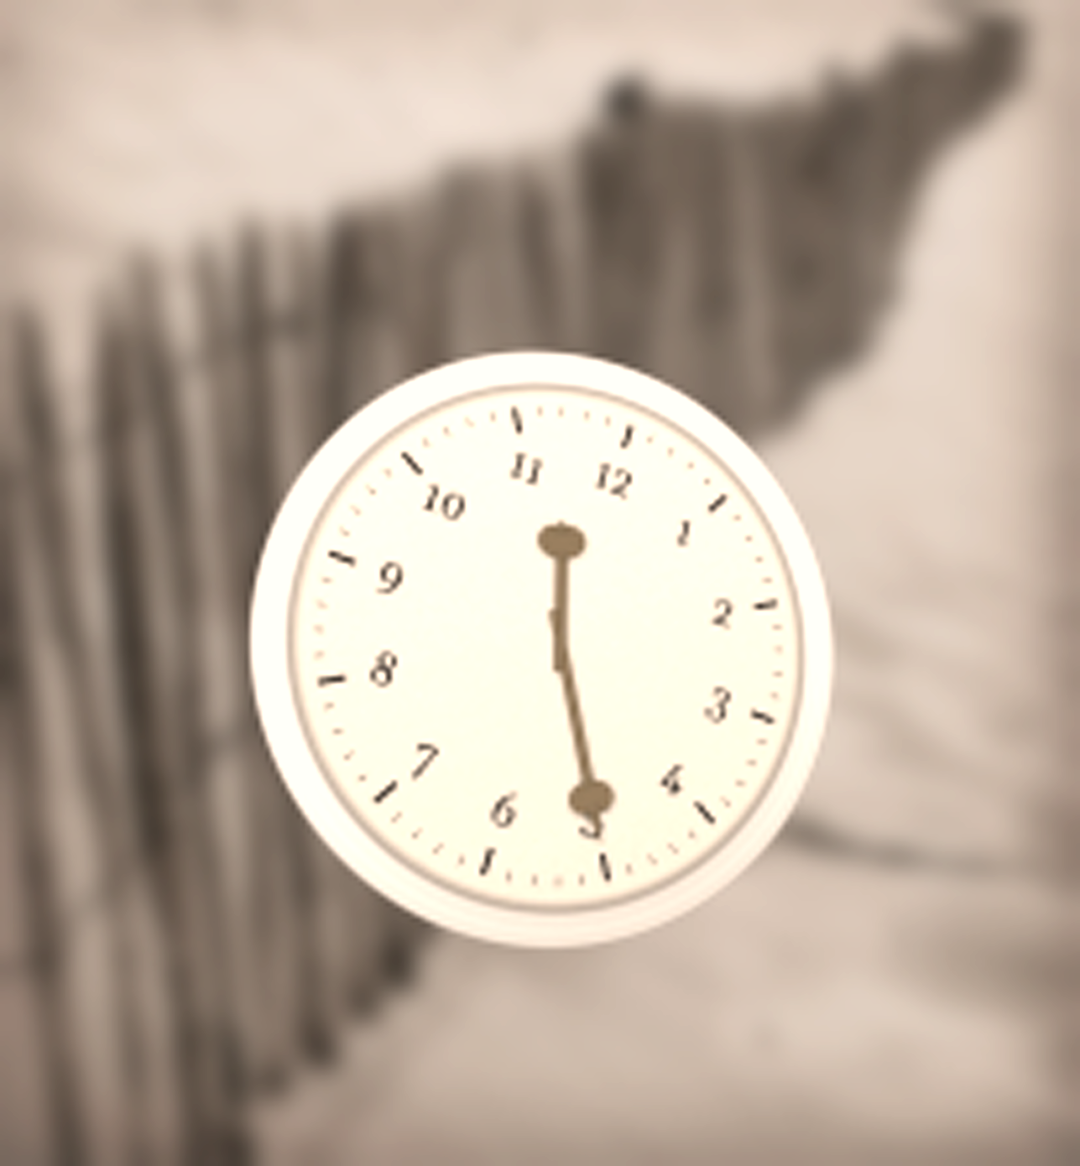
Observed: 11.25
